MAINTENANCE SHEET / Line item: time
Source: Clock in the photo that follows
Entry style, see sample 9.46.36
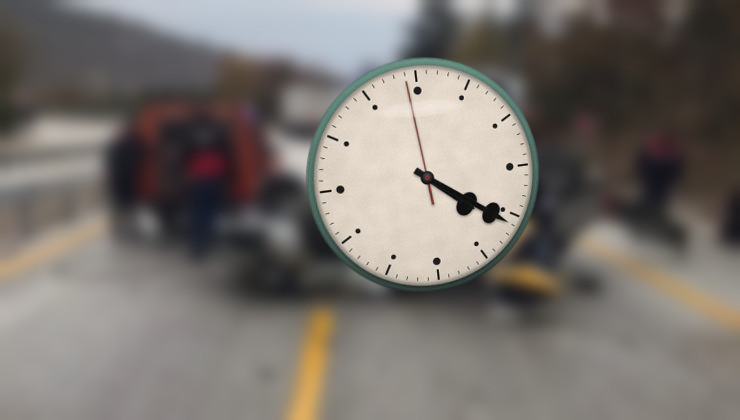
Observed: 4.20.59
